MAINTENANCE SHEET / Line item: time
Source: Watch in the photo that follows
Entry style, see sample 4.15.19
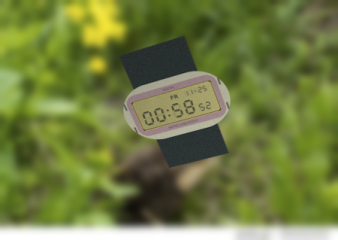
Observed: 0.58.52
